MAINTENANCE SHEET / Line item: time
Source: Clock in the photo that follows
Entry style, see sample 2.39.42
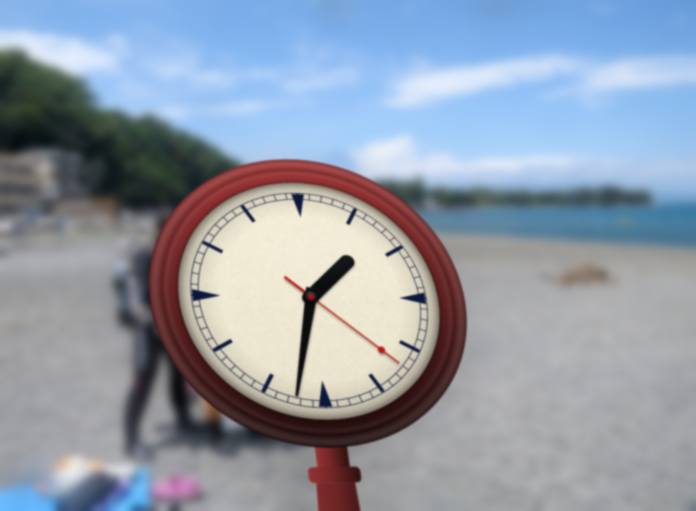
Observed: 1.32.22
